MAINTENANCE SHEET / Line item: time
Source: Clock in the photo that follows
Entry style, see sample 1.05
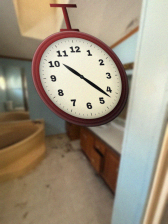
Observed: 10.22
